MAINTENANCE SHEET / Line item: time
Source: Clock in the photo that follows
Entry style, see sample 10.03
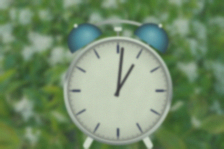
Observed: 1.01
